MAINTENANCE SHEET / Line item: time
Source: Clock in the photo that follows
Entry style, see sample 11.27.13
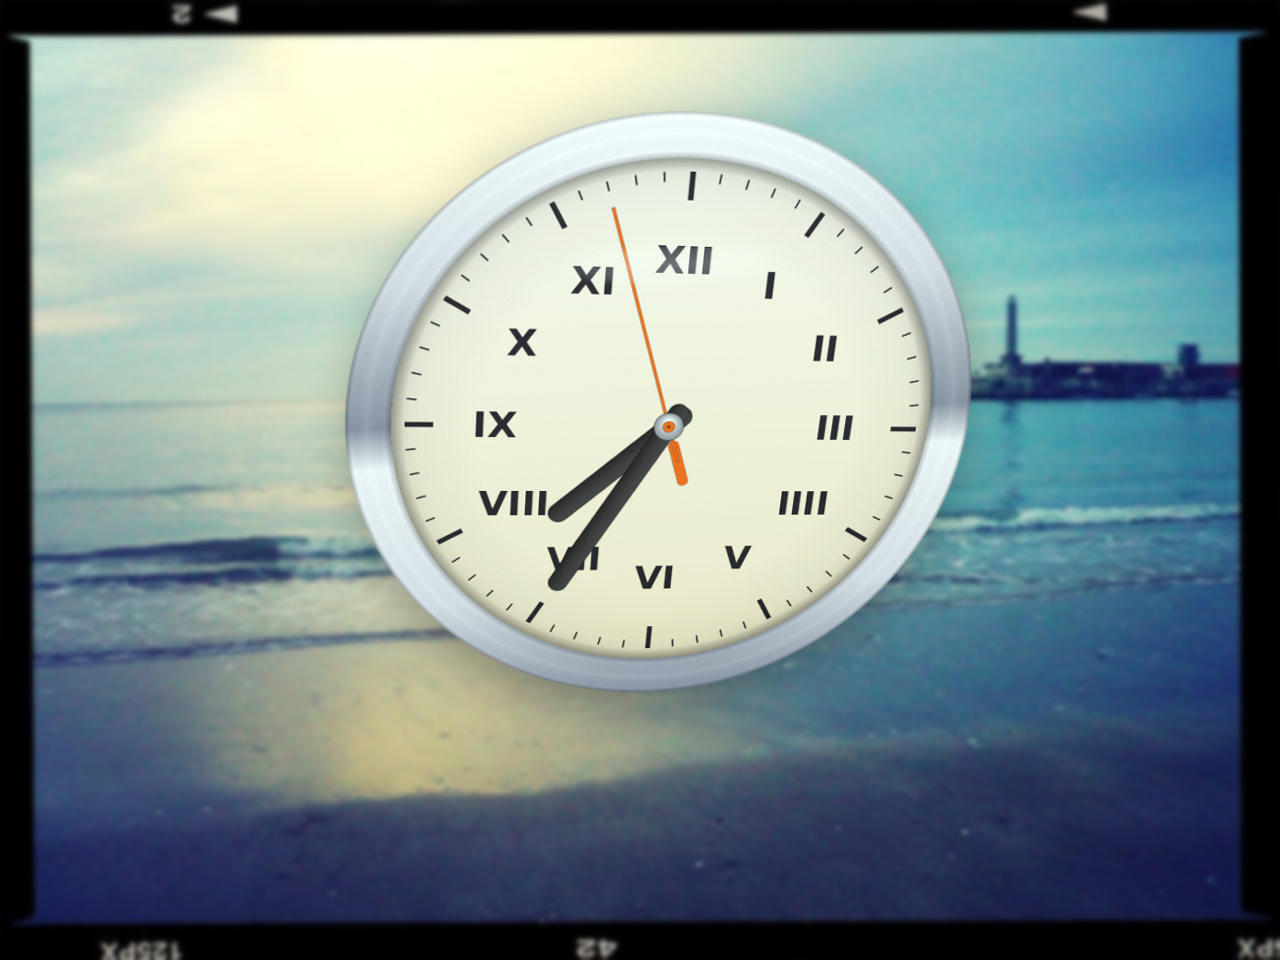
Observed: 7.34.57
